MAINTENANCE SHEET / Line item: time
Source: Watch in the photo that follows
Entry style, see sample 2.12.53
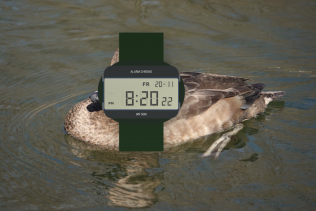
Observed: 8.20.22
